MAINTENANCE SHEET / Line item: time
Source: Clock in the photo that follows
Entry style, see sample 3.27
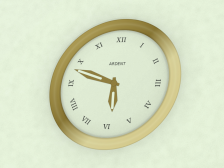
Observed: 5.48
